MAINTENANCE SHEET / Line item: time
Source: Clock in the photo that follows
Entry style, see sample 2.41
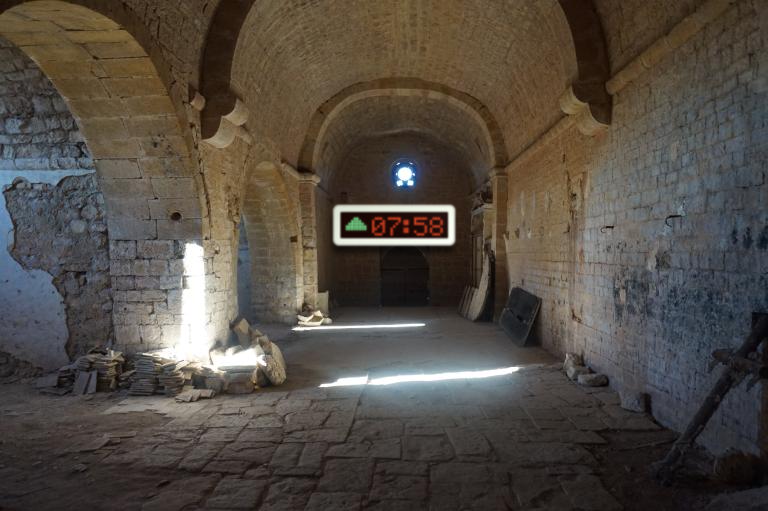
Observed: 7.58
